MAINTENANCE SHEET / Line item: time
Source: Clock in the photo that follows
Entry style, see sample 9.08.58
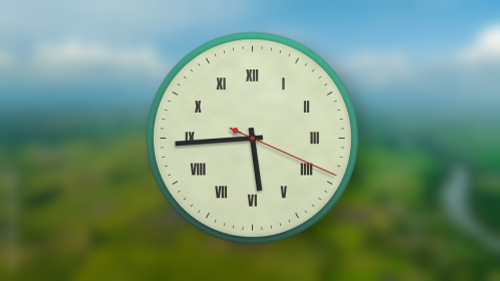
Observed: 5.44.19
